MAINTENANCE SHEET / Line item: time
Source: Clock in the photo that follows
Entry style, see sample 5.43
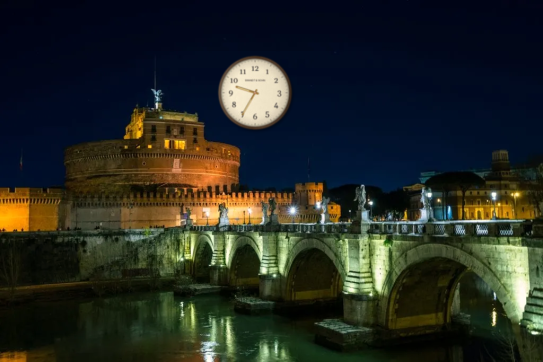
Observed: 9.35
